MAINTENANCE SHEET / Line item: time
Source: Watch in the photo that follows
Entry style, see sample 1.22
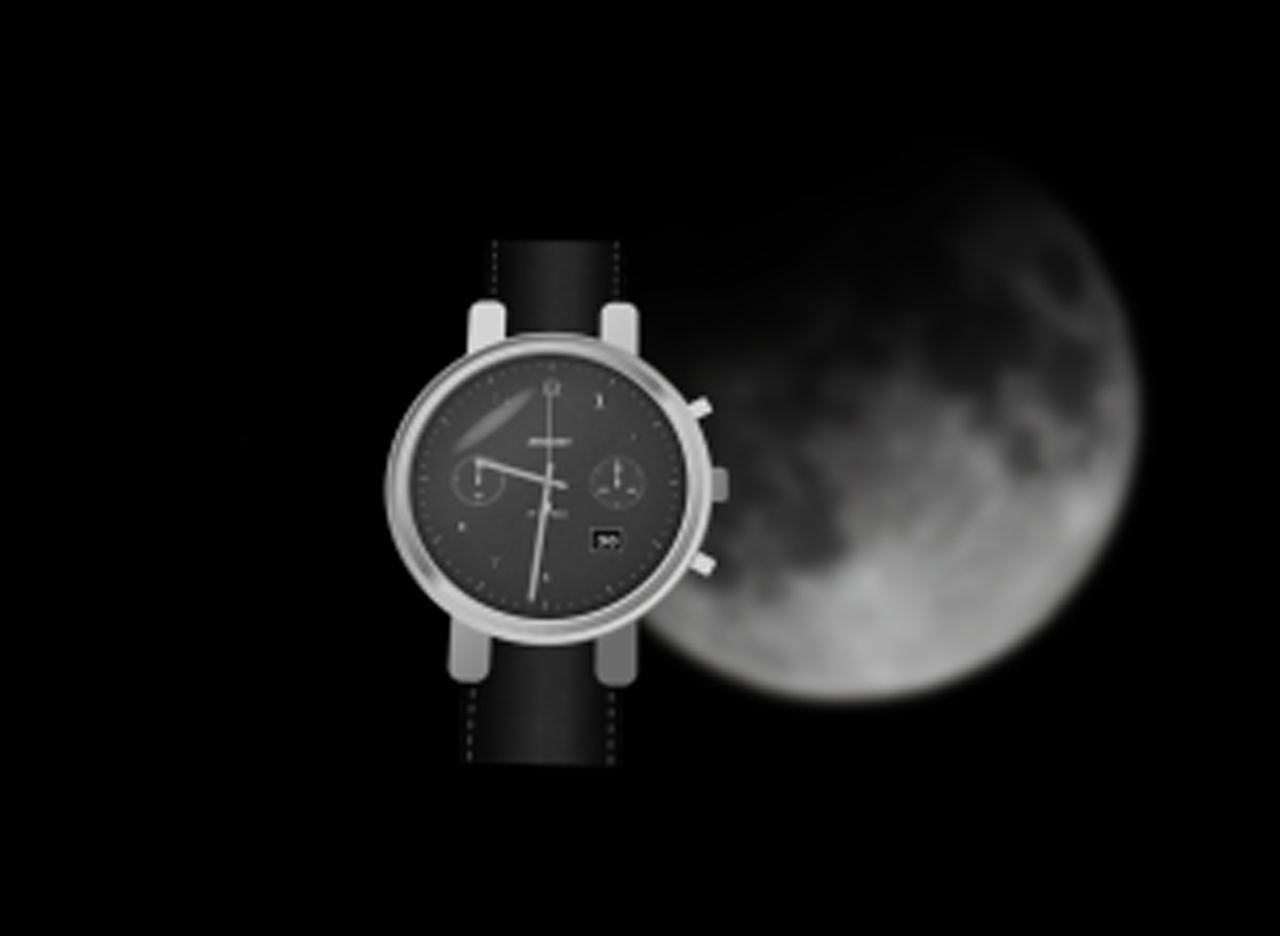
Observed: 9.31
